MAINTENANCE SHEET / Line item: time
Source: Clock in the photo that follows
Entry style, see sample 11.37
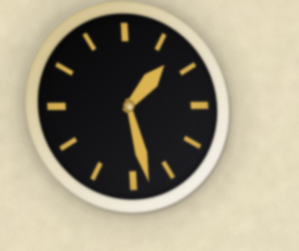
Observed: 1.28
